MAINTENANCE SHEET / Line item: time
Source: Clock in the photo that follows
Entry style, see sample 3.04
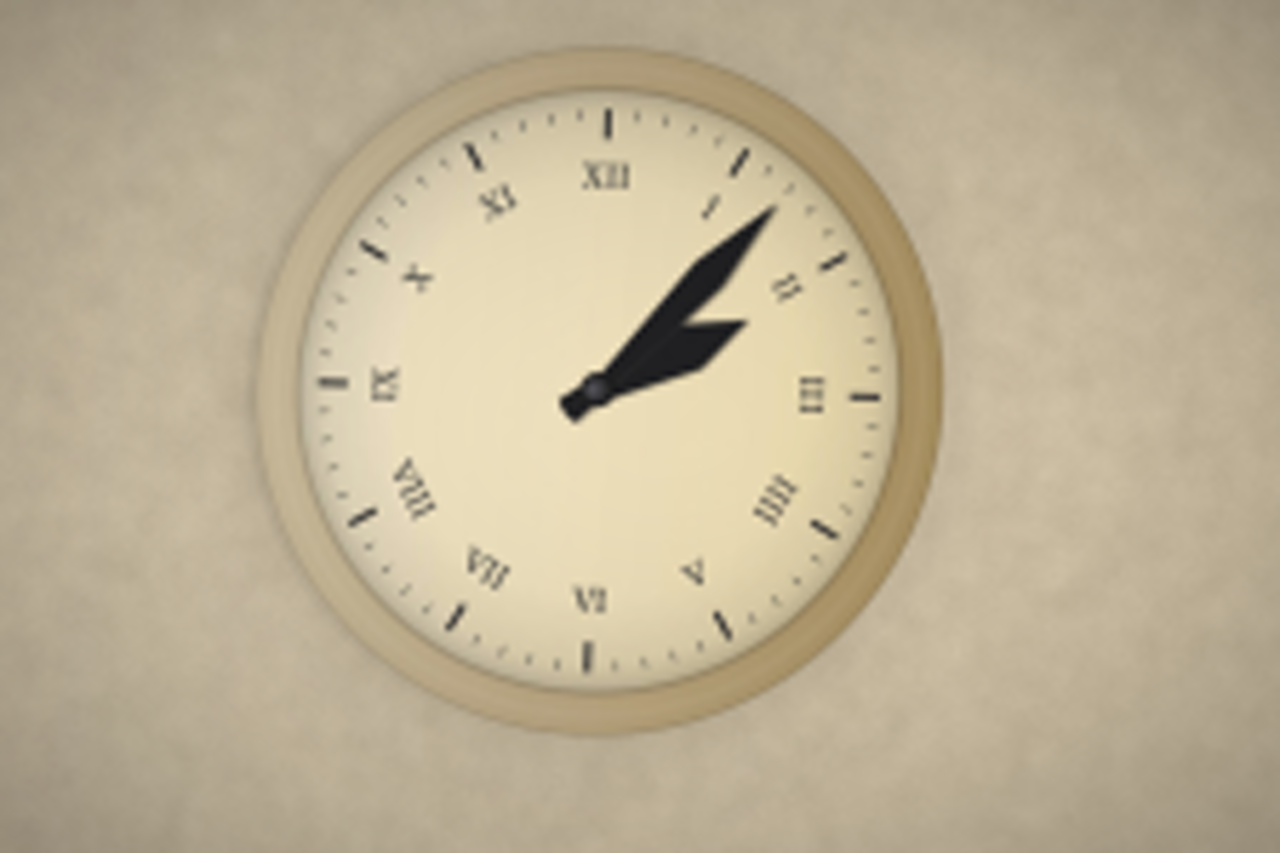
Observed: 2.07
